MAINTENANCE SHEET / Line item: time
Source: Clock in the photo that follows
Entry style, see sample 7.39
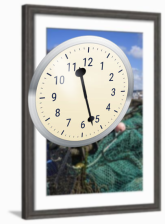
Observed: 11.27
